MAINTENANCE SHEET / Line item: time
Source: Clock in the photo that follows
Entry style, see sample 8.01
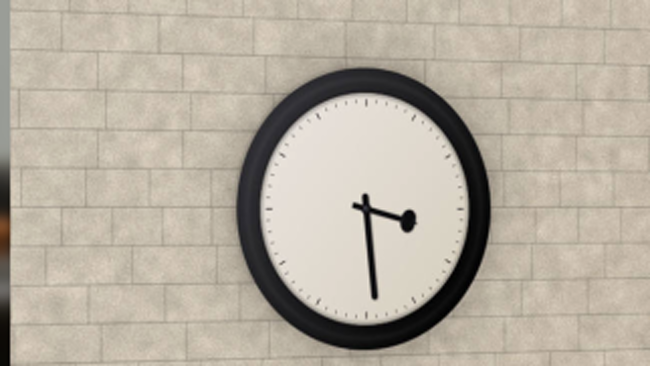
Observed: 3.29
